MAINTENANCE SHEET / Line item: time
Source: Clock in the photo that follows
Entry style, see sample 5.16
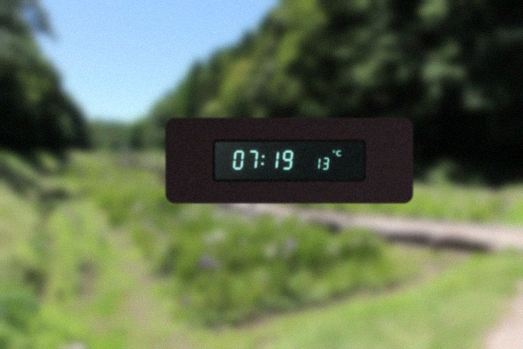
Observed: 7.19
